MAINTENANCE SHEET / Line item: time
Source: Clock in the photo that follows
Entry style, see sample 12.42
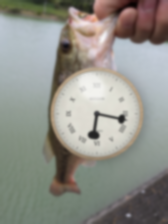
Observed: 6.17
